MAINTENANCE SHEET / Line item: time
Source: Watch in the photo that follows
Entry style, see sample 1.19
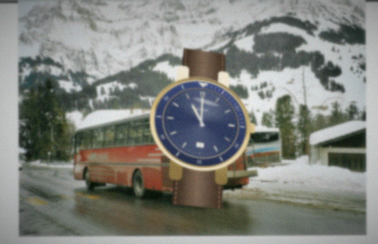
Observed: 11.00
